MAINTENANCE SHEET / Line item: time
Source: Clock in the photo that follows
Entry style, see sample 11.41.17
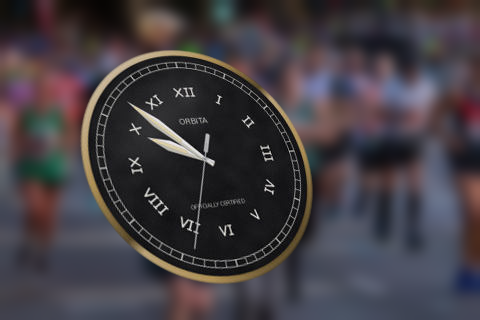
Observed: 9.52.34
